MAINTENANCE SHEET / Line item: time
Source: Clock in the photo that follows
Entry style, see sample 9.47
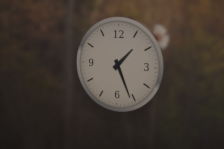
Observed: 1.26
